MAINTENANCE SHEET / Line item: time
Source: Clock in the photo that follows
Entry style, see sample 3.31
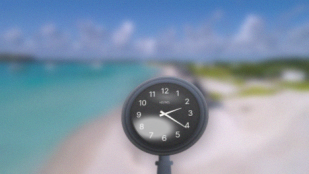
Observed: 2.21
